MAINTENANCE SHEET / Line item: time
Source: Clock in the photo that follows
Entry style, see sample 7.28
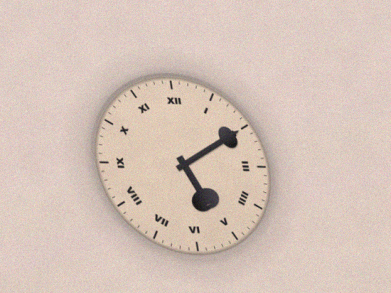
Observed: 5.10
